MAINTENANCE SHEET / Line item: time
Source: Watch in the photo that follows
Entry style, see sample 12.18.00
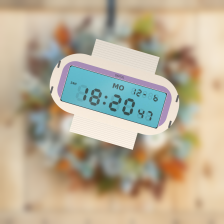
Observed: 18.20.47
